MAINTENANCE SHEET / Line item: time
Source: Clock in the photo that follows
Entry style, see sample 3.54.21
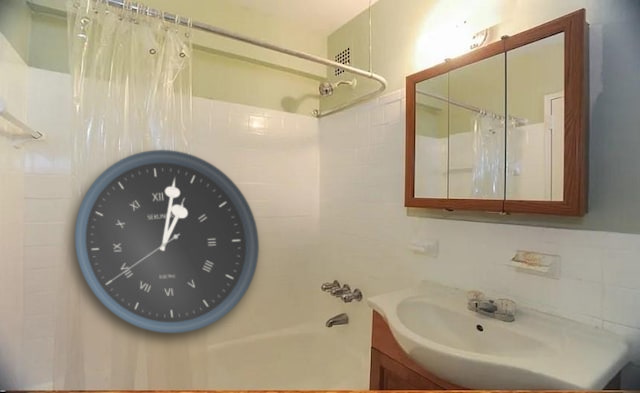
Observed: 1.02.40
